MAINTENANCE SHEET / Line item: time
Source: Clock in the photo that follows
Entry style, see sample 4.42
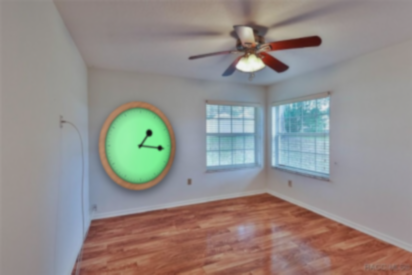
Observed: 1.16
